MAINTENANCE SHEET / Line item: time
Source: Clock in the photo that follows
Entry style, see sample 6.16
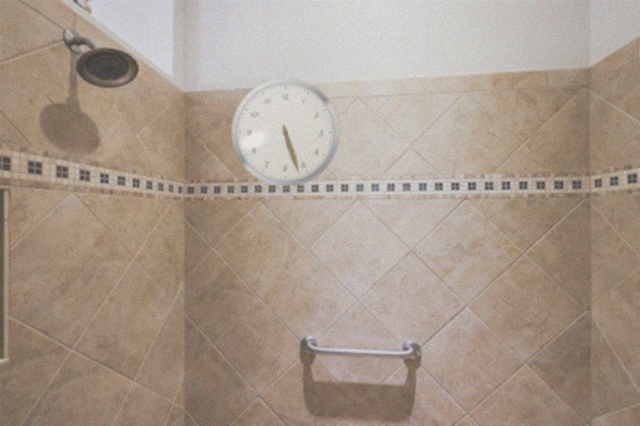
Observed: 5.27
